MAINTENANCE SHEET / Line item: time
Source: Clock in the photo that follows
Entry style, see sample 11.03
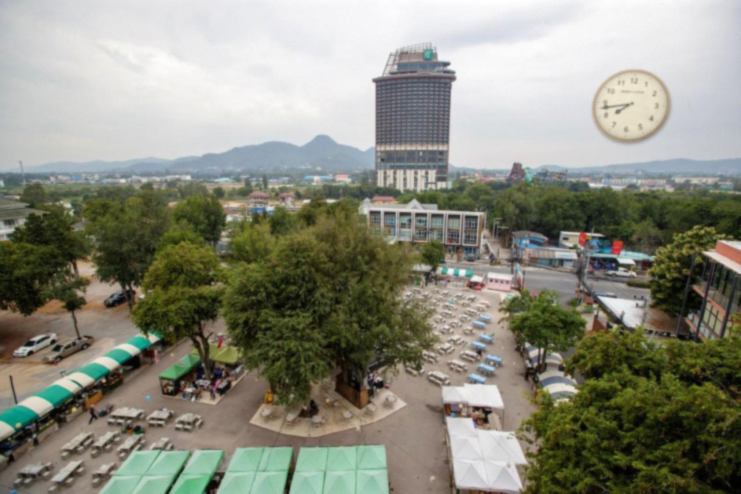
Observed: 7.43
